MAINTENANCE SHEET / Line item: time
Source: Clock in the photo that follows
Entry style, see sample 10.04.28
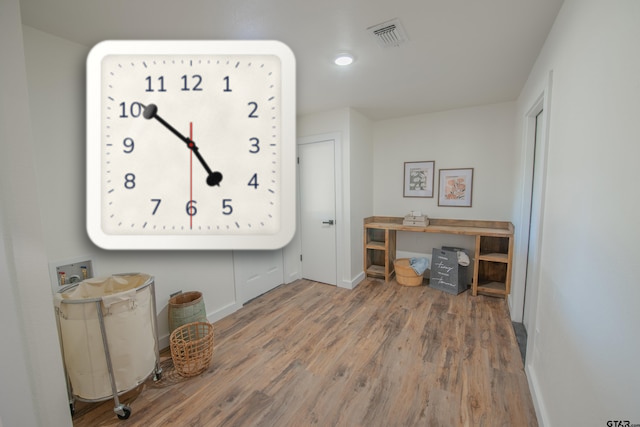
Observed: 4.51.30
